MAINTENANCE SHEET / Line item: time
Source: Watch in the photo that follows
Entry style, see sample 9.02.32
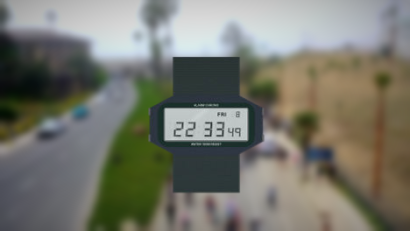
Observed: 22.33.49
